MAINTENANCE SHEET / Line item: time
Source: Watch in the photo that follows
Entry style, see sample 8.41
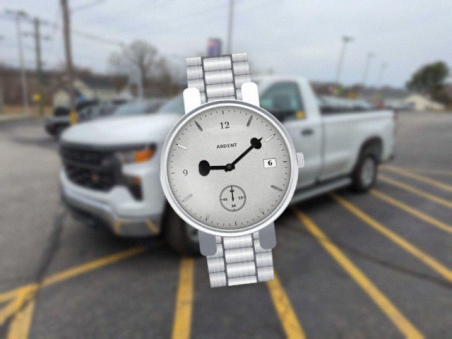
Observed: 9.09
